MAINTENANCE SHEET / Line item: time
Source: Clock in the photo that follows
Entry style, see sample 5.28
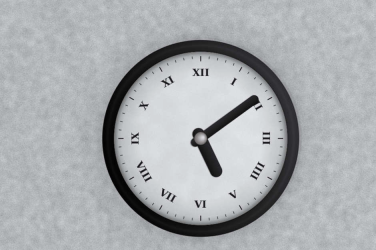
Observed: 5.09
